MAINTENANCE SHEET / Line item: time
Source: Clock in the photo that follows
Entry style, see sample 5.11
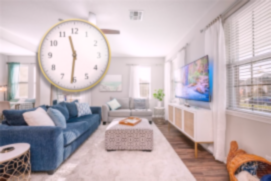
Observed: 11.31
